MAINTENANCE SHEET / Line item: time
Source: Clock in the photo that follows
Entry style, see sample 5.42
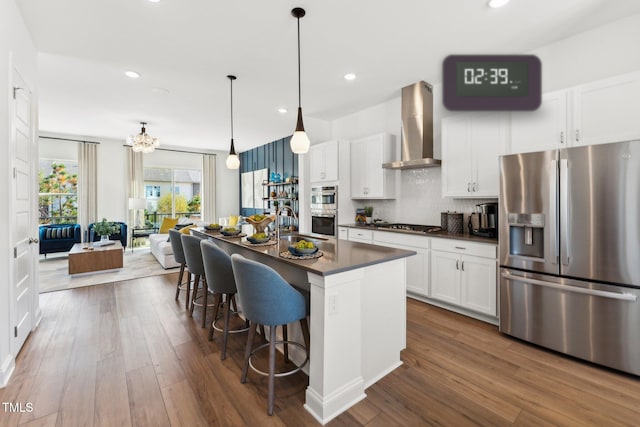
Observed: 2.39
